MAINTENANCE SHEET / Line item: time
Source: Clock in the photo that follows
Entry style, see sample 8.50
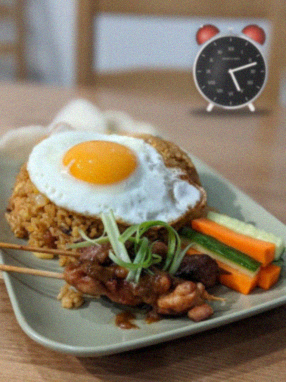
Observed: 5.12
